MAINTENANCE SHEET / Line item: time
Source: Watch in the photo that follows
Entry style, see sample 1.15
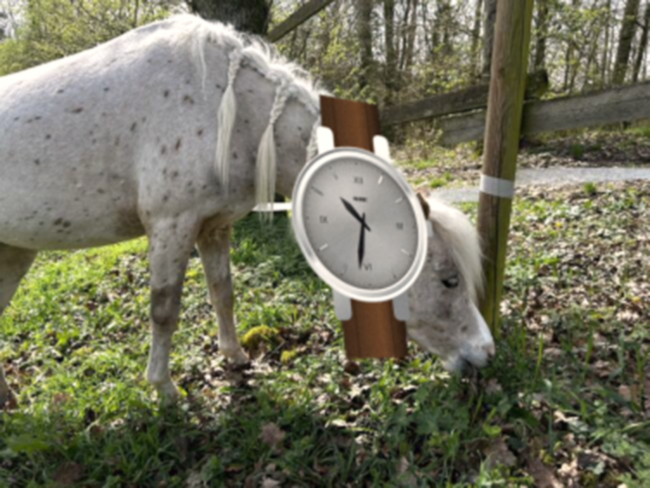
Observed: 10.32
